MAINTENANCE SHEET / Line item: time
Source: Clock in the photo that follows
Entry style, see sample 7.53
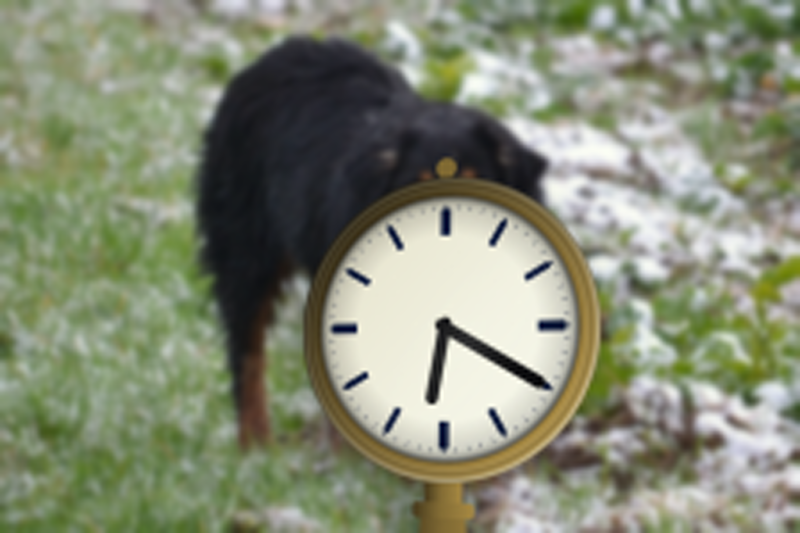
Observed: 6.20
